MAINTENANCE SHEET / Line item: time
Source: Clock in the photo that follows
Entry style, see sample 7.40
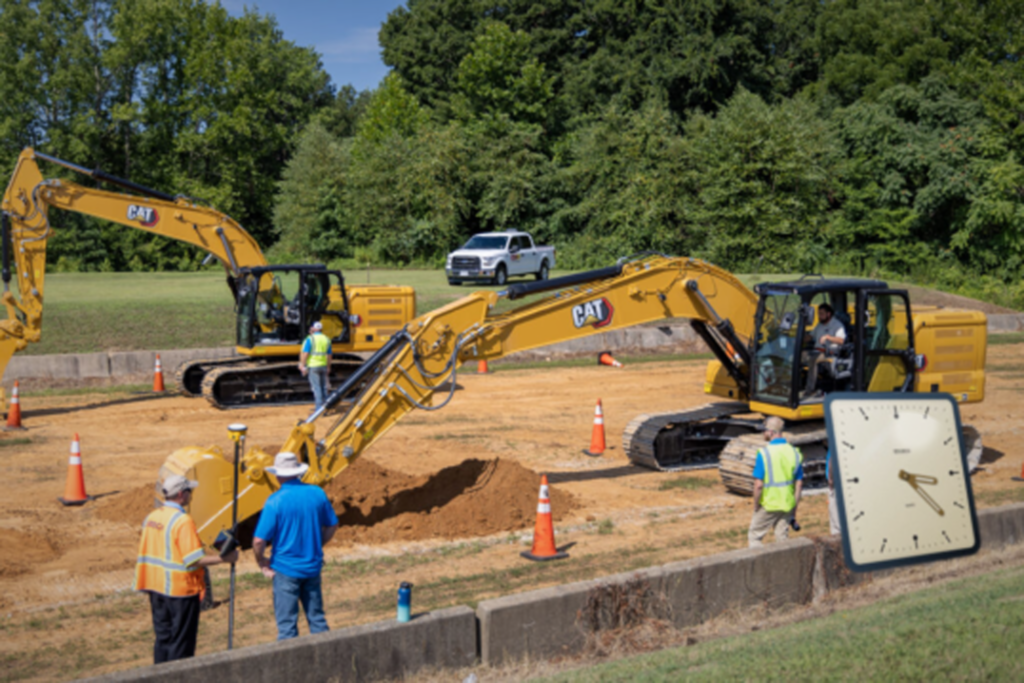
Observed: 3.23
